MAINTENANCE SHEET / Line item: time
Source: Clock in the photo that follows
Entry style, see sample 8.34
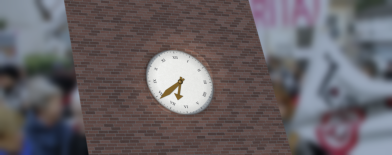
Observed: 6.39
